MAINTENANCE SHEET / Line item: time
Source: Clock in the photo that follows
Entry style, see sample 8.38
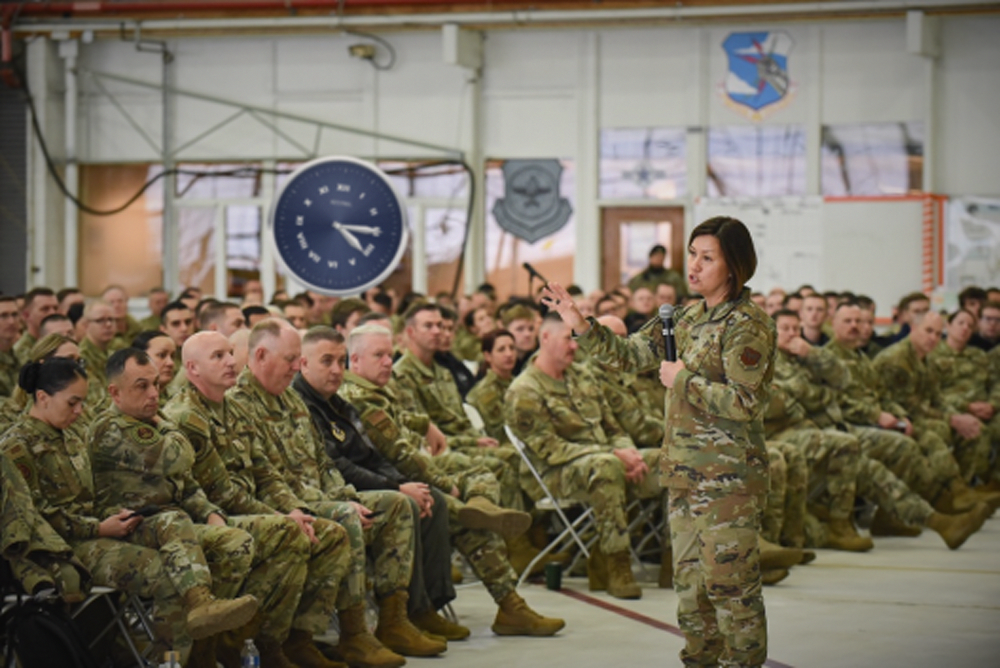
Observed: 4.15
